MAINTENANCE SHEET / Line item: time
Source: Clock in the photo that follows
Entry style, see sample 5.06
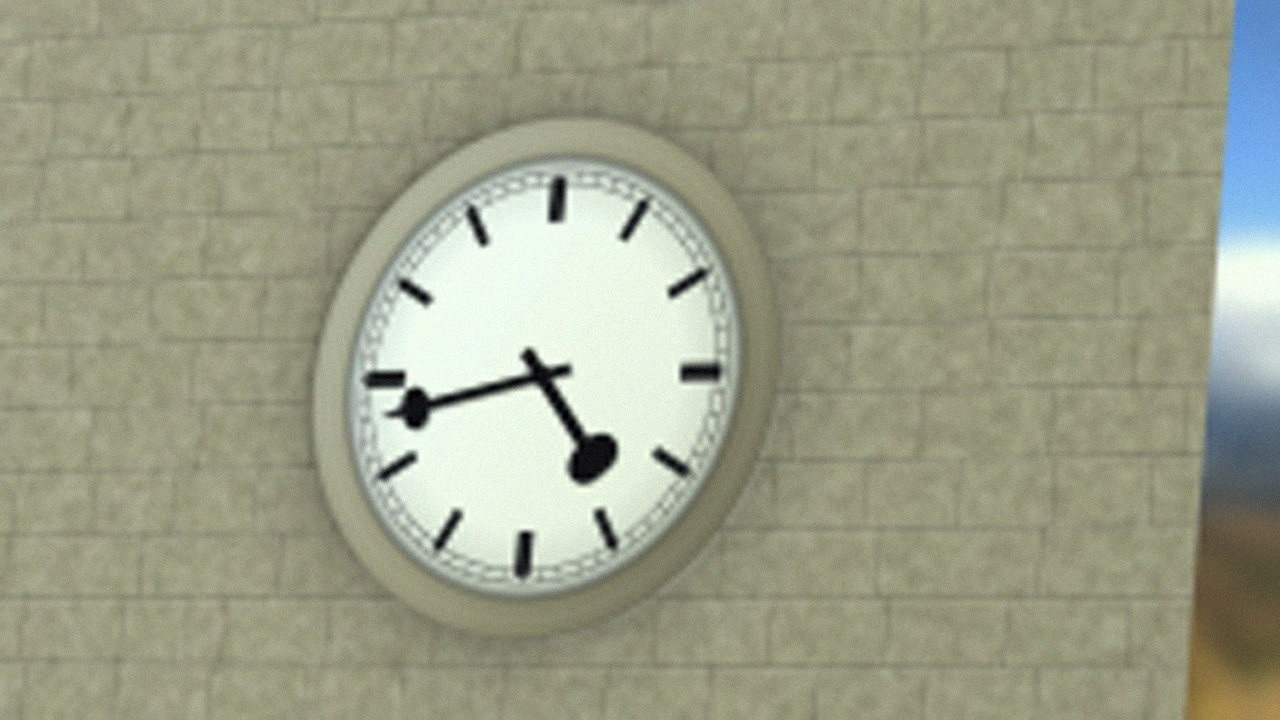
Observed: 4.43
